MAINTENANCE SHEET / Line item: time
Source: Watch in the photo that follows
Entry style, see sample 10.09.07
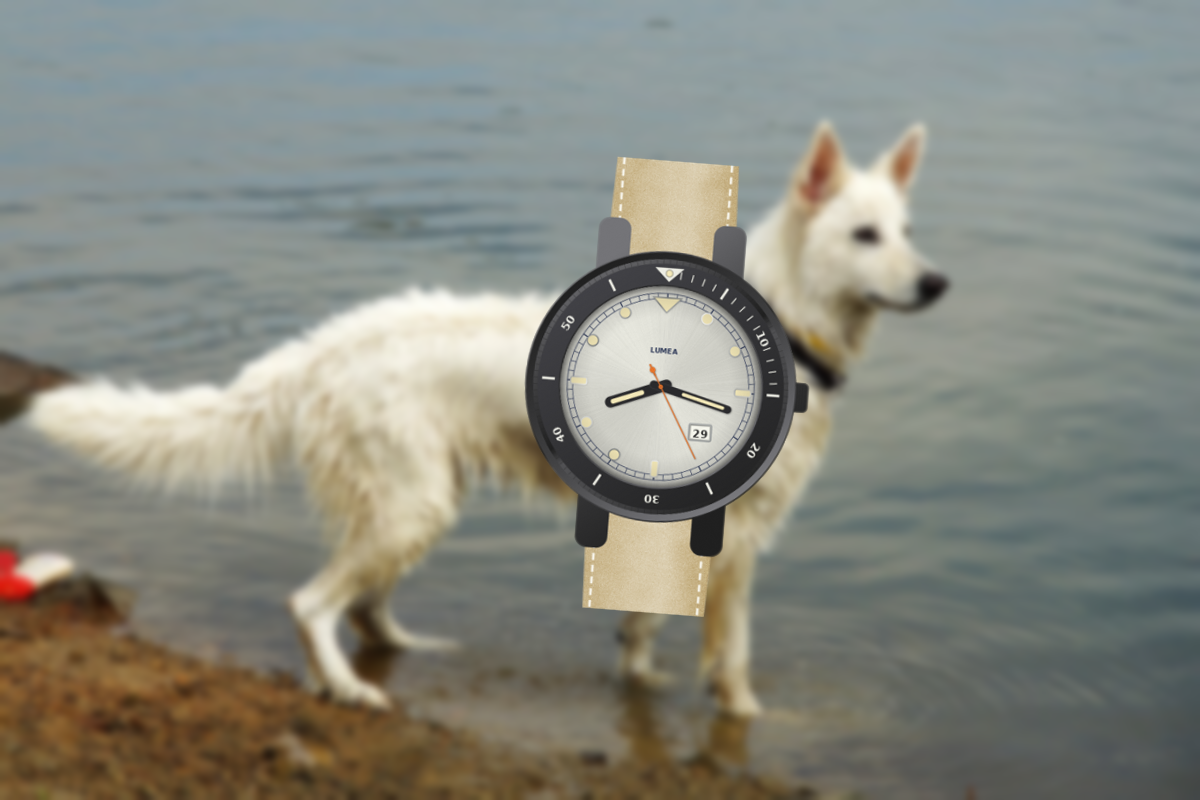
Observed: 8.17.25
